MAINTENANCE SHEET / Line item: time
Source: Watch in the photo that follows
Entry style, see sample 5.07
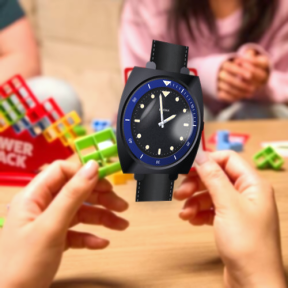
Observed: 1.58
